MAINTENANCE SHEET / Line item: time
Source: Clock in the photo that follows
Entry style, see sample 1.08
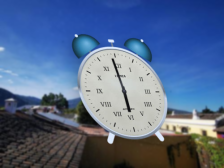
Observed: 5.59
